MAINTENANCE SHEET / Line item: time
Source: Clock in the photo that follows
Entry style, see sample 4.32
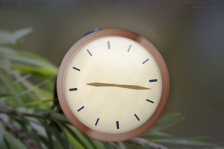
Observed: 9.17
